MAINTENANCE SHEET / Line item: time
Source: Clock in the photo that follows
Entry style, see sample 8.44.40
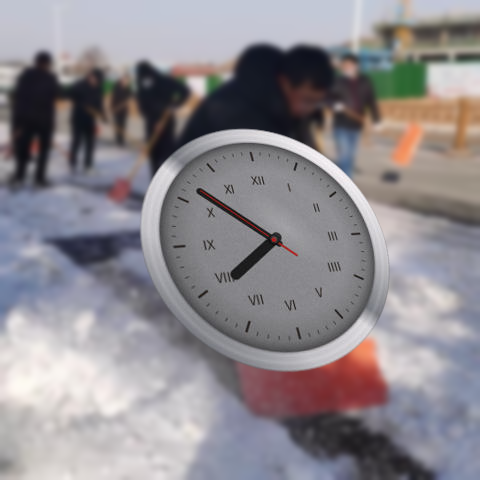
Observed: 7.51.52
